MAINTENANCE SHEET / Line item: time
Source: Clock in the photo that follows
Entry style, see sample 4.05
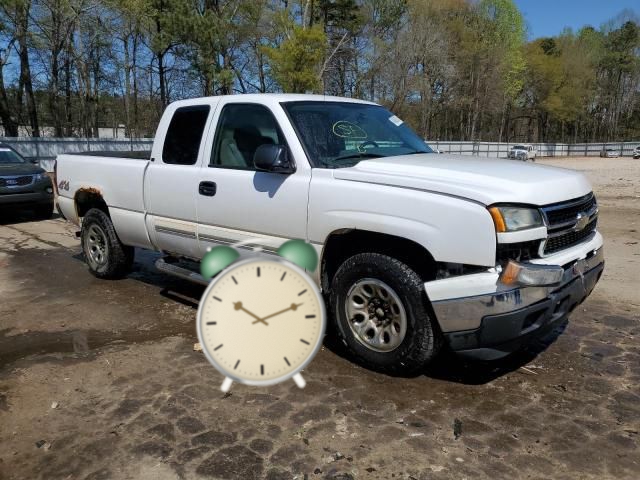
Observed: 10.12
